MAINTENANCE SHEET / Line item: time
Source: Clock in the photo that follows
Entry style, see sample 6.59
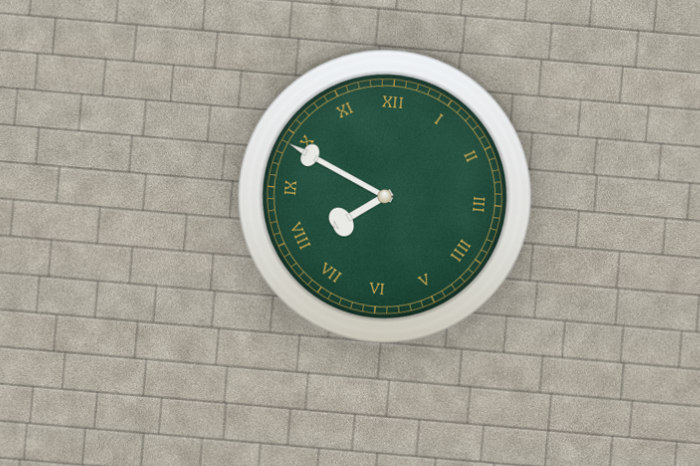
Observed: 7.49
